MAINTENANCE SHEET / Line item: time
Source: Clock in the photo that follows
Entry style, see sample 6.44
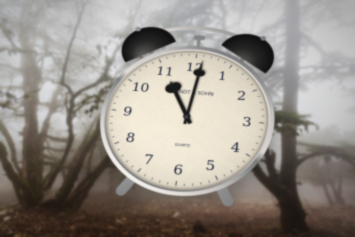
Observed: 11.01
